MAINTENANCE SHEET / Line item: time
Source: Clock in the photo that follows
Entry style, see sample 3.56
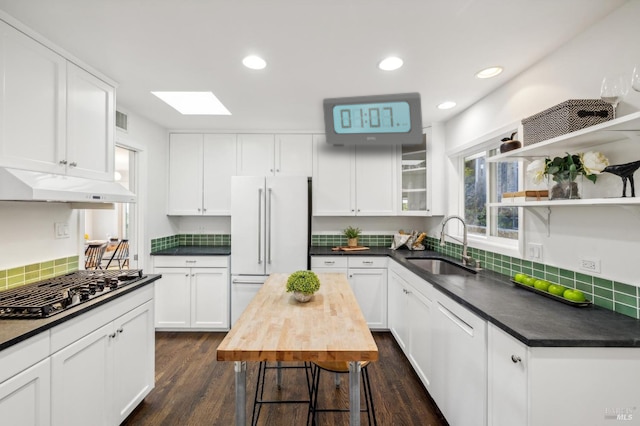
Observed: 1.07
